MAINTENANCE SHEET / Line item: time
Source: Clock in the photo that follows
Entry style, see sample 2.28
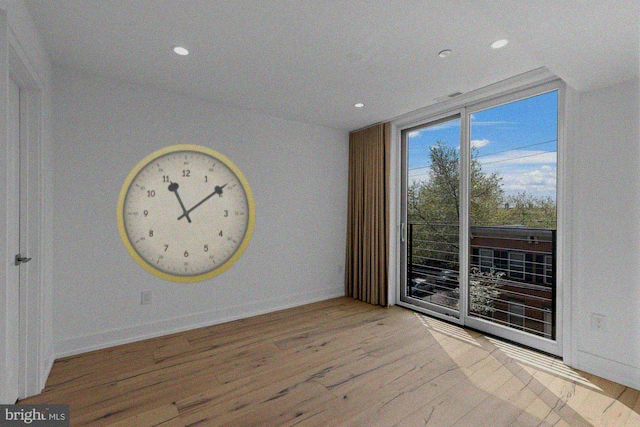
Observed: 11.09
